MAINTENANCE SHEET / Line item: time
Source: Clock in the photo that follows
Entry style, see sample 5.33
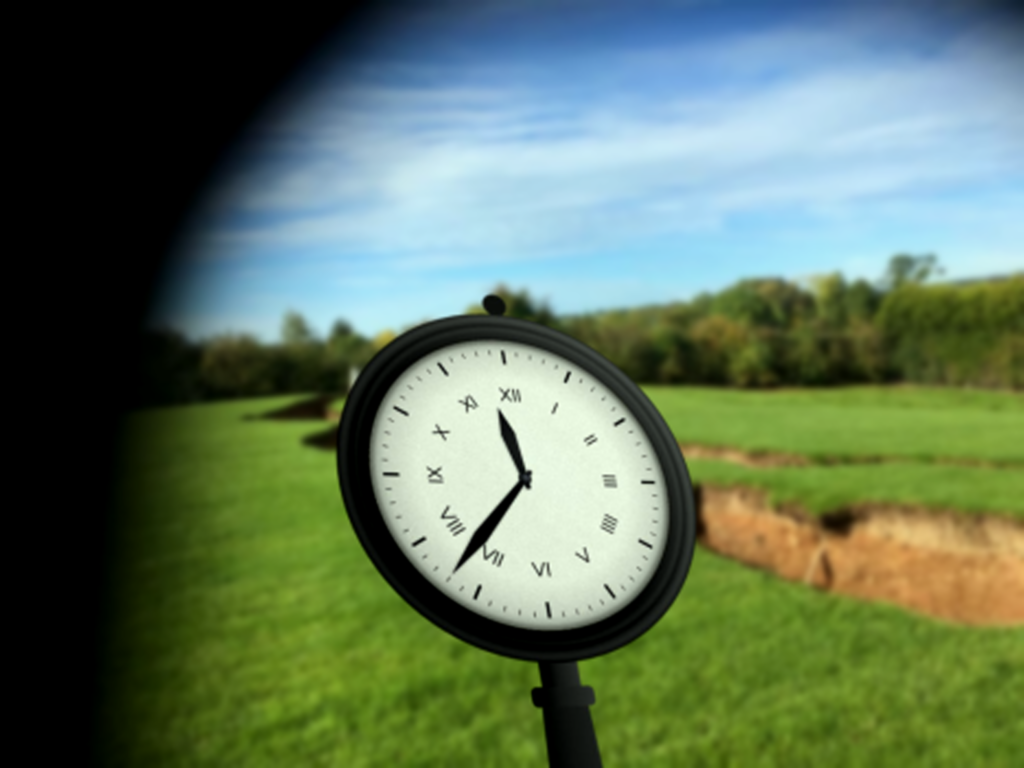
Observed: 11.37
